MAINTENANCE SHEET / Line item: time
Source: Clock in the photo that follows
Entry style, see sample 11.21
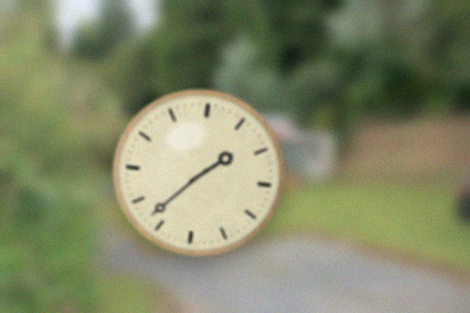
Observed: 1.37
